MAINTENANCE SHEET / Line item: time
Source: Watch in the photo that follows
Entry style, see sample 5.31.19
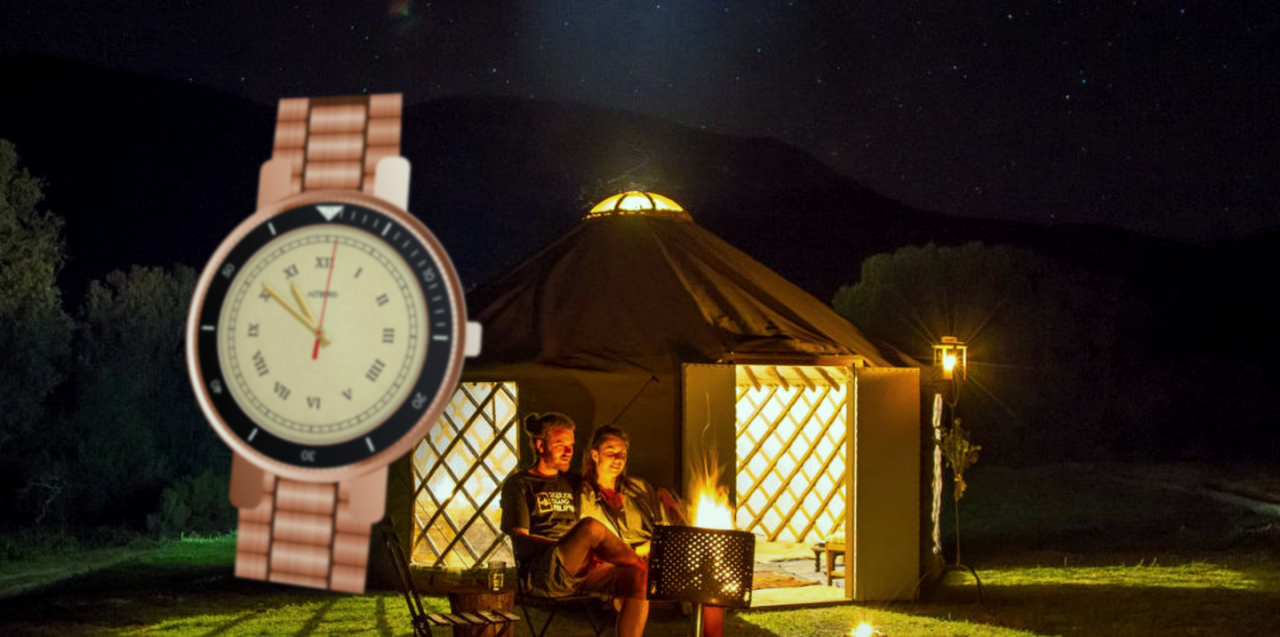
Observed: 10.51.01
